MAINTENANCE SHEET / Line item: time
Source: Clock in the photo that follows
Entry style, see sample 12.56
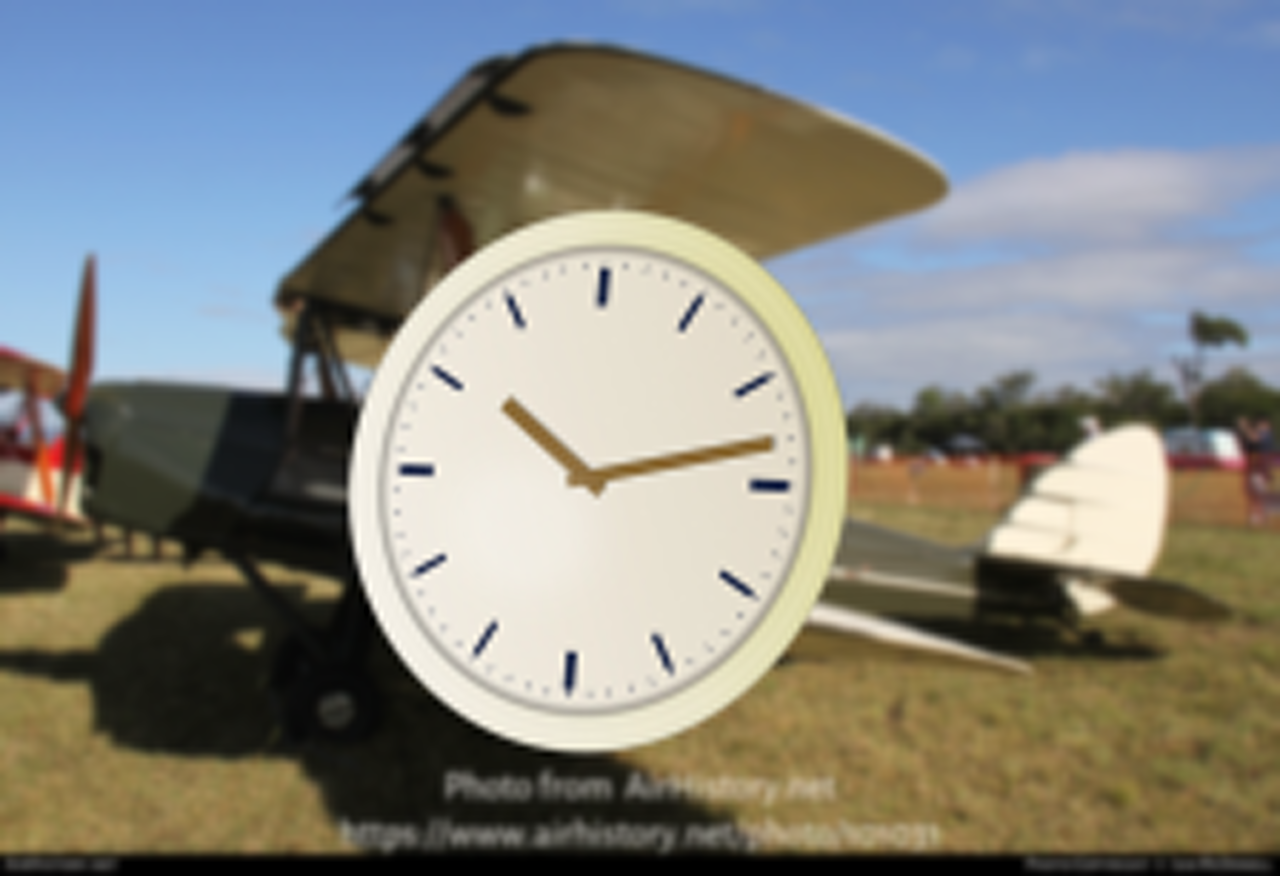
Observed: 10.13
